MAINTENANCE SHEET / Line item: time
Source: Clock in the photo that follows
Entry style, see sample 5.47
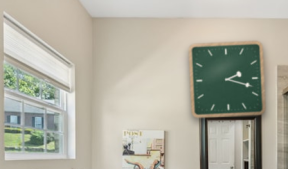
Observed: 2.18
